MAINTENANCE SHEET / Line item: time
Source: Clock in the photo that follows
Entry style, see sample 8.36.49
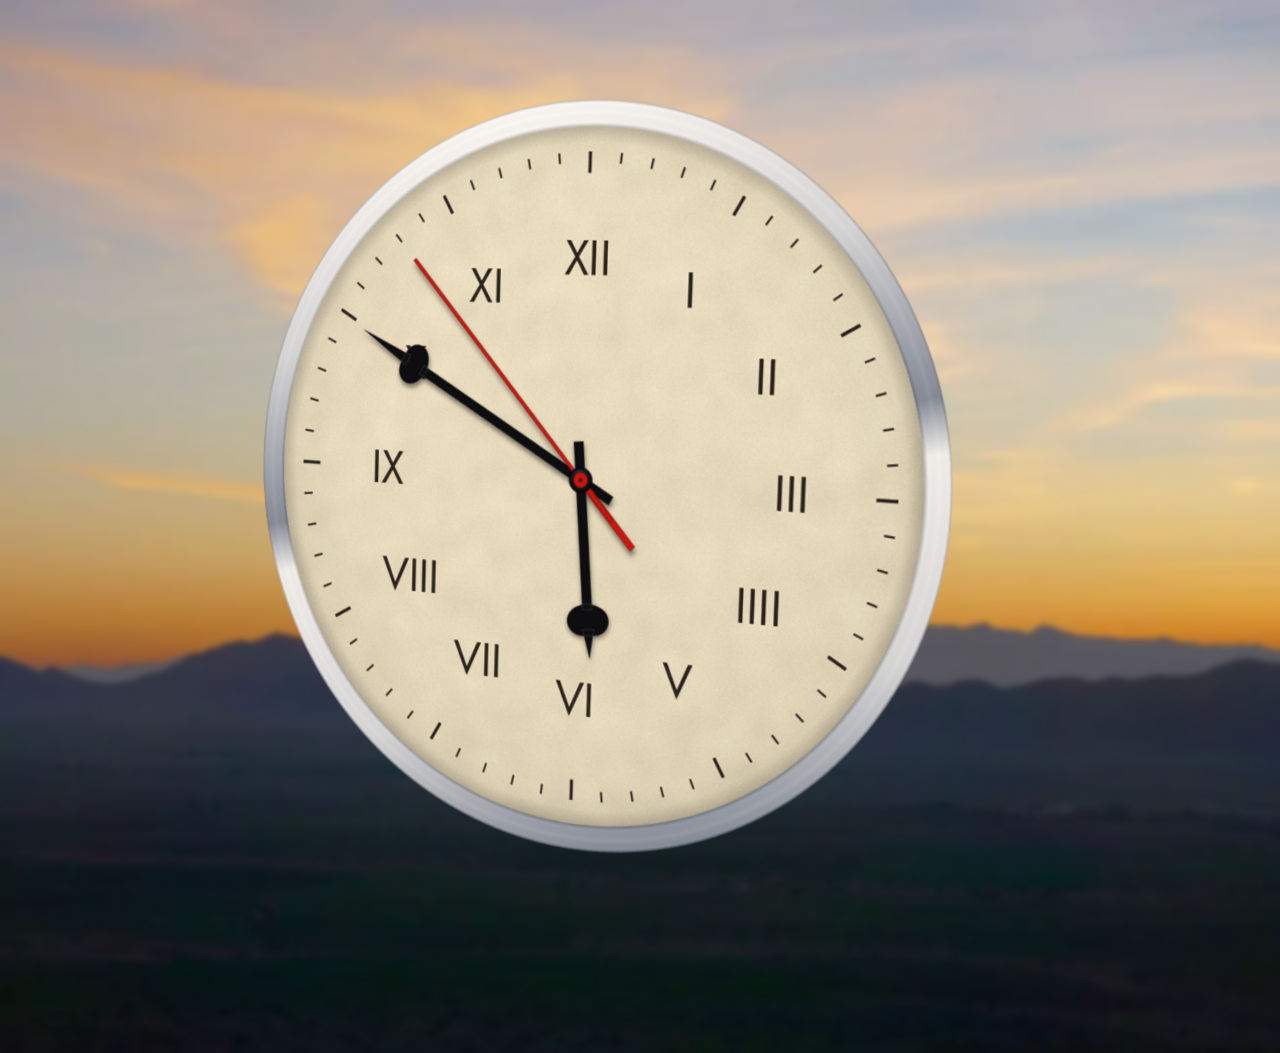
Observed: 5.49.53
